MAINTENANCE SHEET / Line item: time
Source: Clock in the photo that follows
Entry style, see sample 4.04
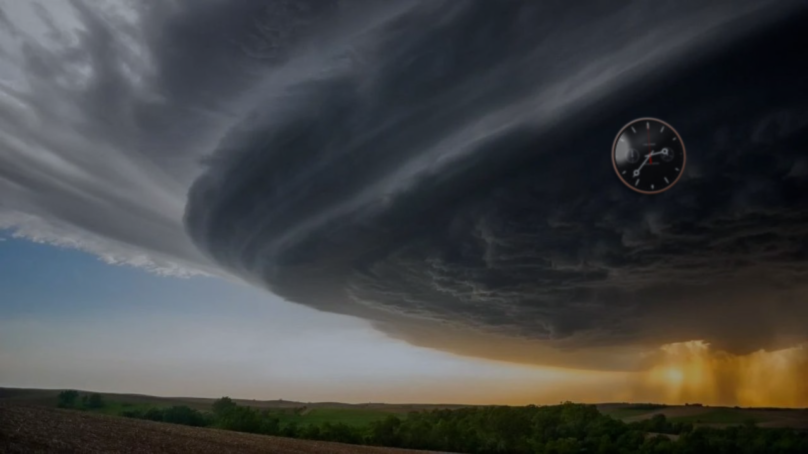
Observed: 2.37
